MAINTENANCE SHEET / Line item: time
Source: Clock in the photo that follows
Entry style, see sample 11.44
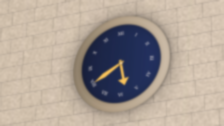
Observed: 5.40
